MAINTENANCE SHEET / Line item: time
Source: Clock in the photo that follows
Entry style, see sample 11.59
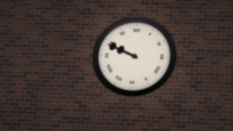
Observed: 9.49
